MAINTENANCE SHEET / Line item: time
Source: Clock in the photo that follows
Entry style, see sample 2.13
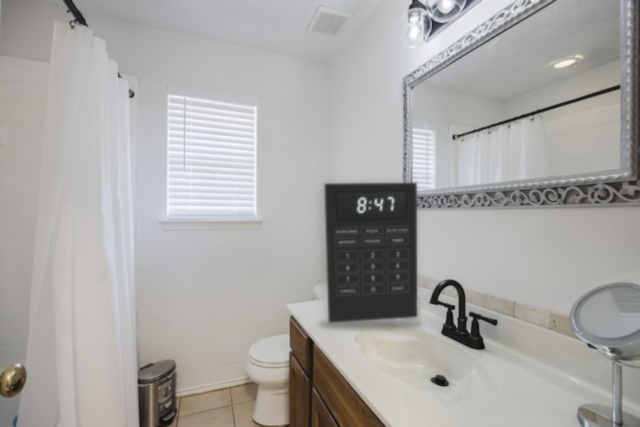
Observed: 8.47
